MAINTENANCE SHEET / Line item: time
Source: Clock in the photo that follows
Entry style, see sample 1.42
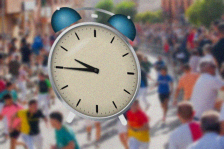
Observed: 9.45
